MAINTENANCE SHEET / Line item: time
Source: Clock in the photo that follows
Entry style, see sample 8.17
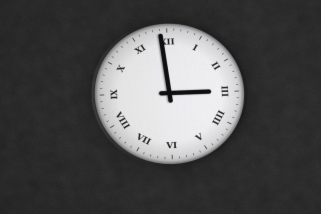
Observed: 2.59
